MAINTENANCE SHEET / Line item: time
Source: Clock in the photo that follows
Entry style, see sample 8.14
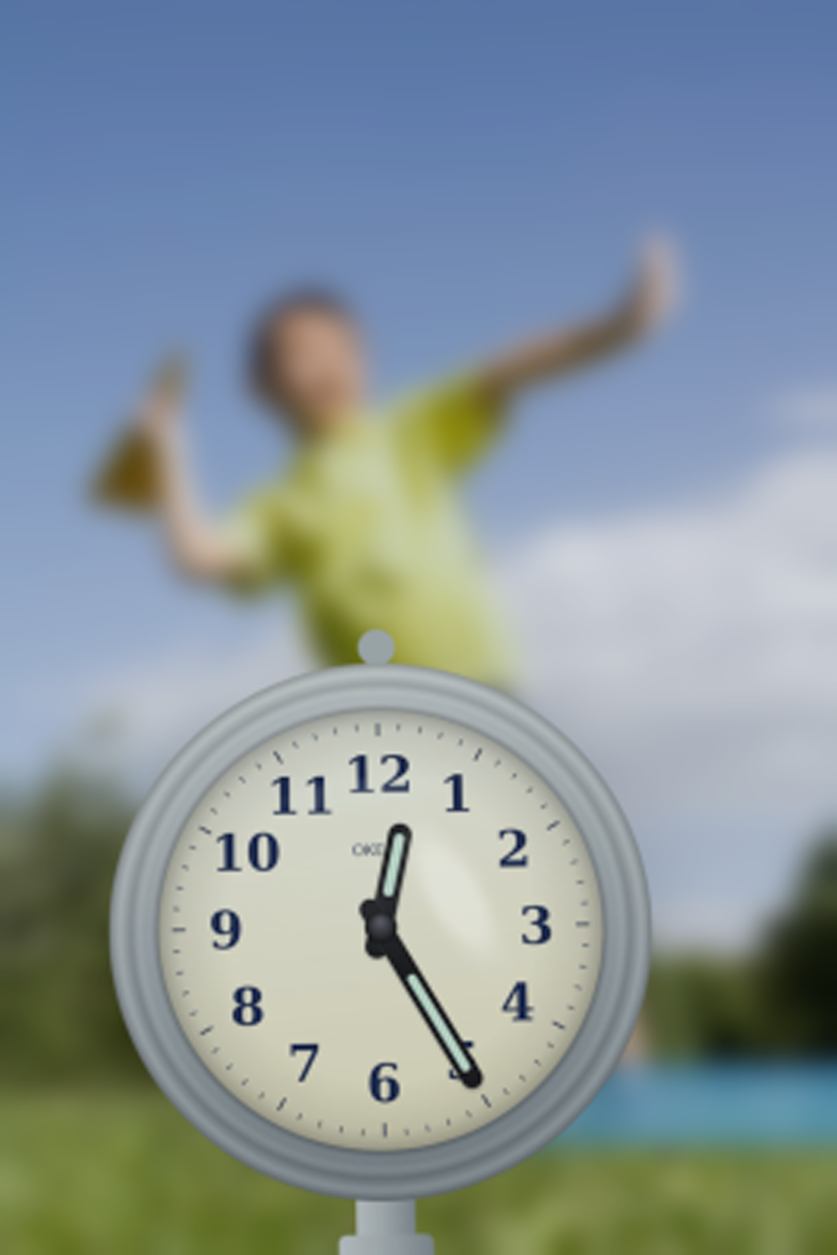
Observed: 12.25
